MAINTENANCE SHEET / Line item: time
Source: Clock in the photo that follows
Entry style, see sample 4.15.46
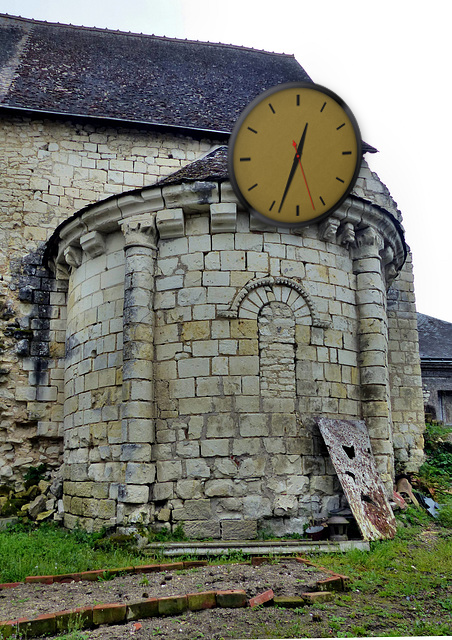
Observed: 12.33.27
